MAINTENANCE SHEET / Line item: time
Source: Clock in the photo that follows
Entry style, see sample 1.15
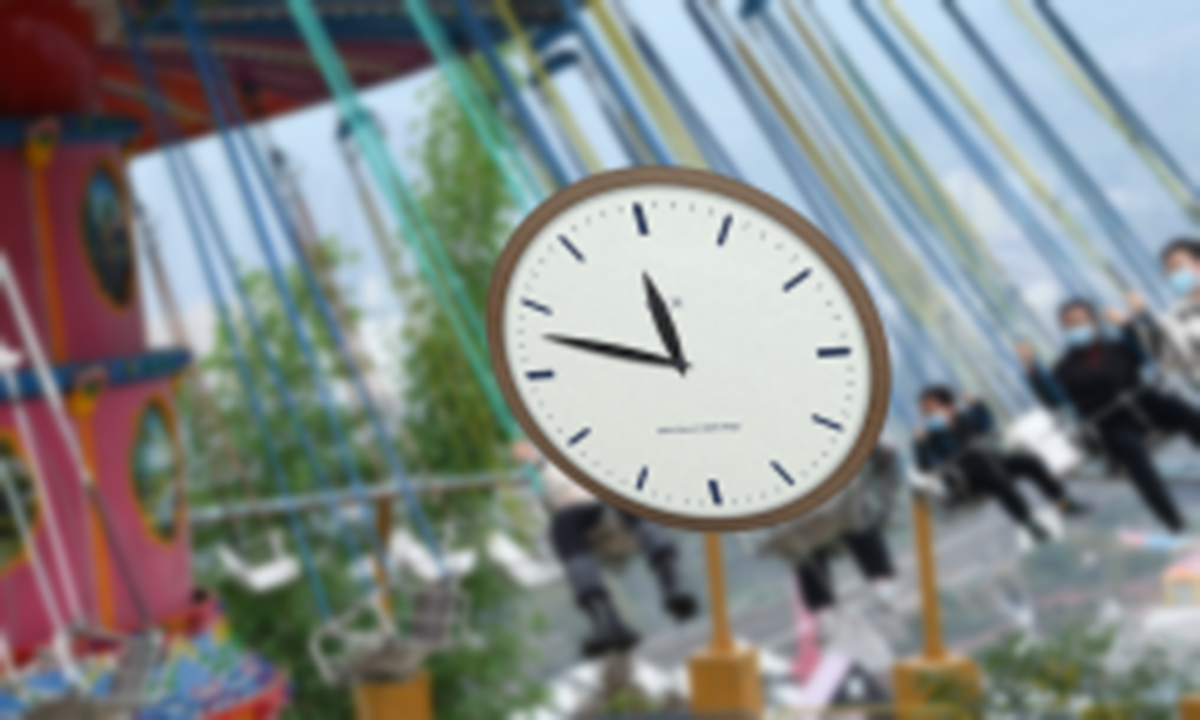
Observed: 11.48
